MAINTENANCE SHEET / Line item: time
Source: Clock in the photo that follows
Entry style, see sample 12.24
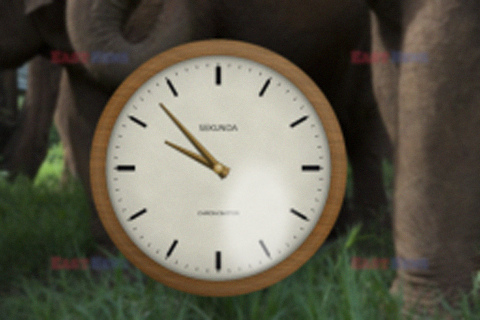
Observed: 9.53
